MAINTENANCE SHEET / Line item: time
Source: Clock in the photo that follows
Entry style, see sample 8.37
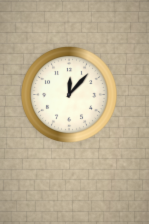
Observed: 12.07
